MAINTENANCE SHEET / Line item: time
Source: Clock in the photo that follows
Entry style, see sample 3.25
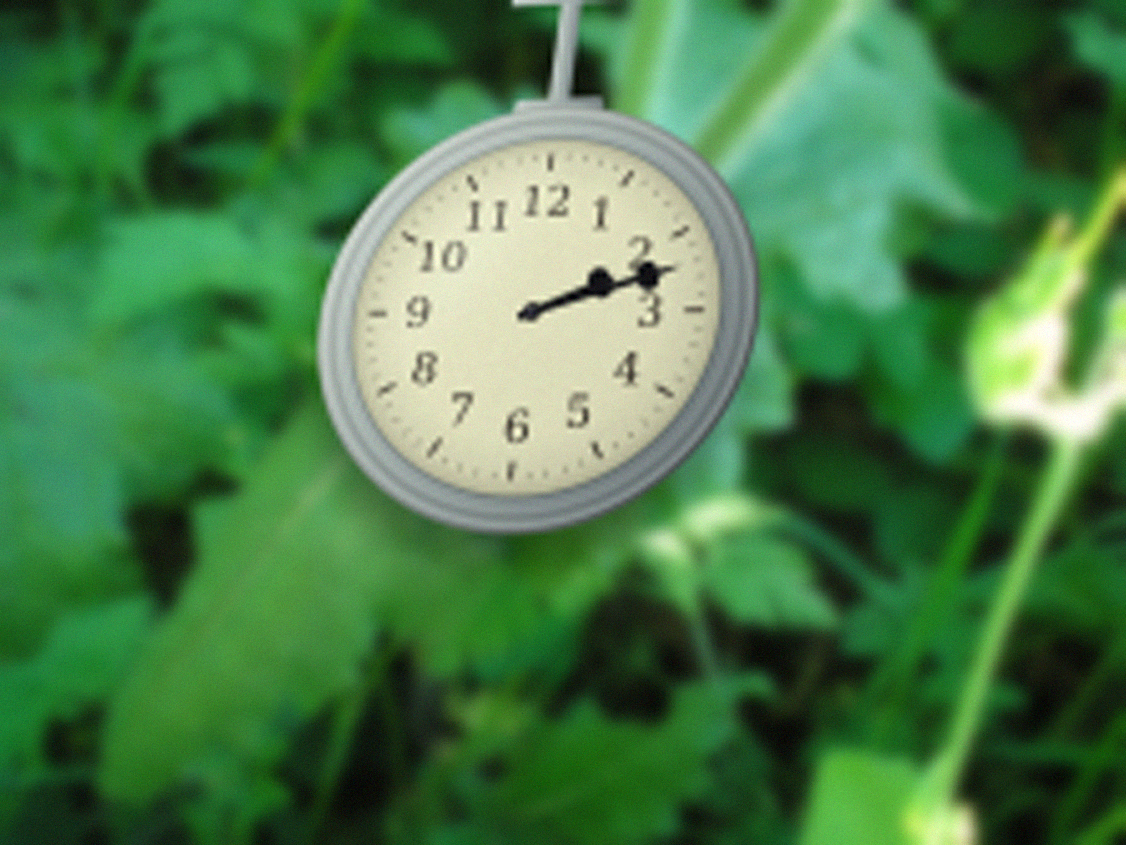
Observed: 2.12
